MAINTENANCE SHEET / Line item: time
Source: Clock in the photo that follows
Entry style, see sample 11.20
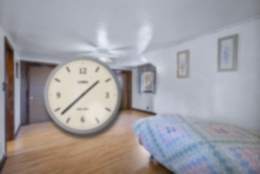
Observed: 1.38
